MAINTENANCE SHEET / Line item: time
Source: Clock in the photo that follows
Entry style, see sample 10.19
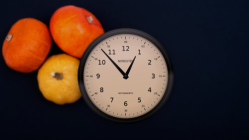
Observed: 12.53
